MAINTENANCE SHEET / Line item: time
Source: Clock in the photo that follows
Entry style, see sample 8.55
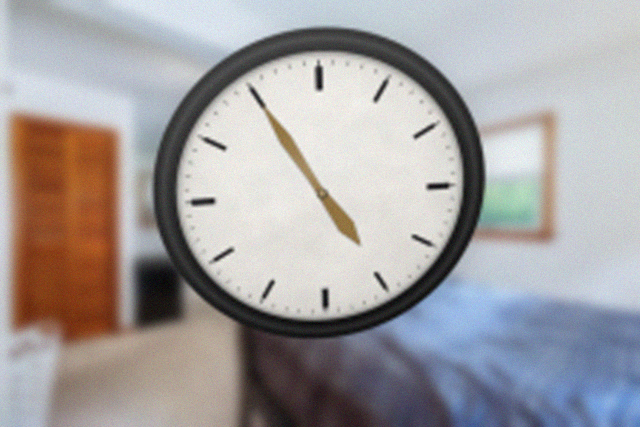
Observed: 4.55
